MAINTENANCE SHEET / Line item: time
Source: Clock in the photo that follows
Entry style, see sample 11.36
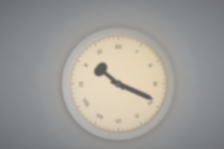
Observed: 10.19
